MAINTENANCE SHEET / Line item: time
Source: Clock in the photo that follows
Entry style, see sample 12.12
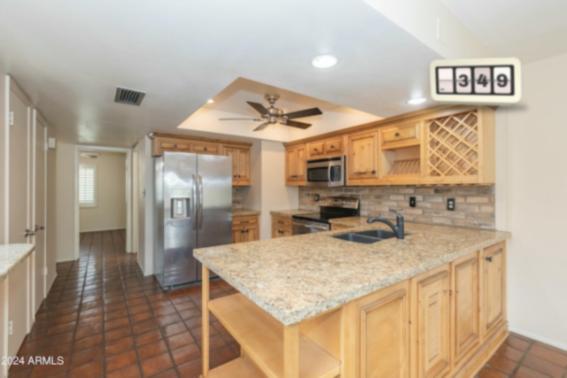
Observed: 3.49
